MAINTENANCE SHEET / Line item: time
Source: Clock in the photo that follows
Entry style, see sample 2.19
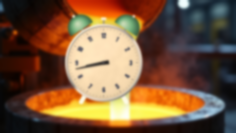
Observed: 8.43
